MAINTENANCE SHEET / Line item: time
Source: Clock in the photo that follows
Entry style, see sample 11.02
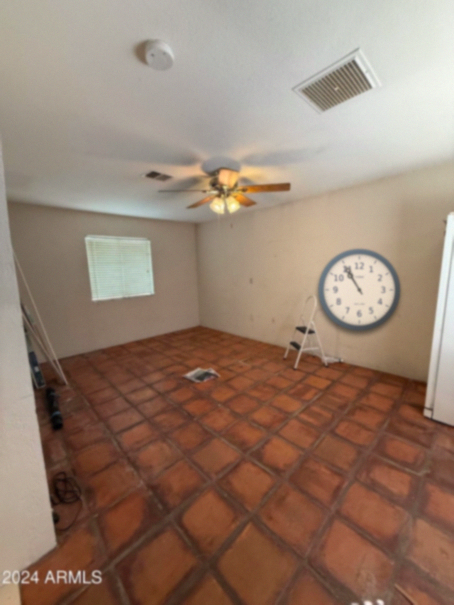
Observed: 10.55
